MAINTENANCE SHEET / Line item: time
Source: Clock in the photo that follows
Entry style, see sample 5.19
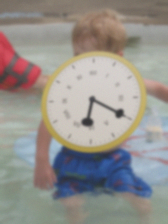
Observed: 6.20
